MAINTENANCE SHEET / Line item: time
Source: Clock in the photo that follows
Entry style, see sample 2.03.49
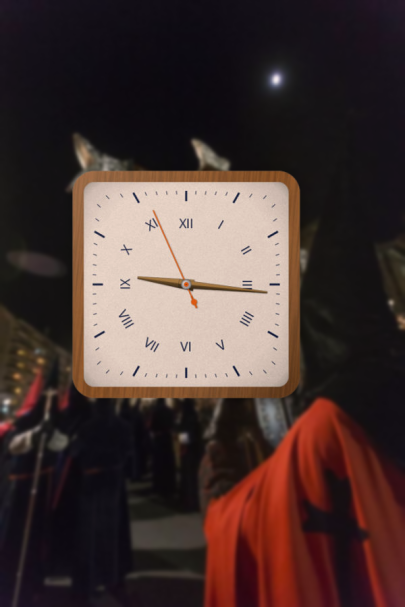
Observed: 9.15.56
